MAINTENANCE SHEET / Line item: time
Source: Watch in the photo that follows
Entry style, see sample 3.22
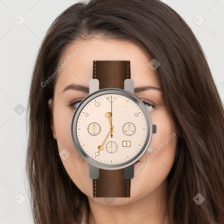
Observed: 11.35
